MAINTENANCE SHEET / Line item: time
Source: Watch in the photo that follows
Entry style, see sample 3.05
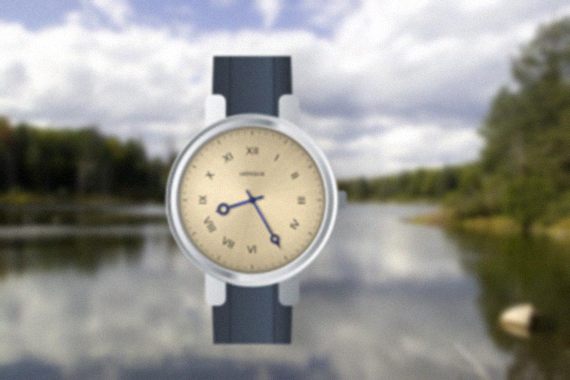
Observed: 8.25
